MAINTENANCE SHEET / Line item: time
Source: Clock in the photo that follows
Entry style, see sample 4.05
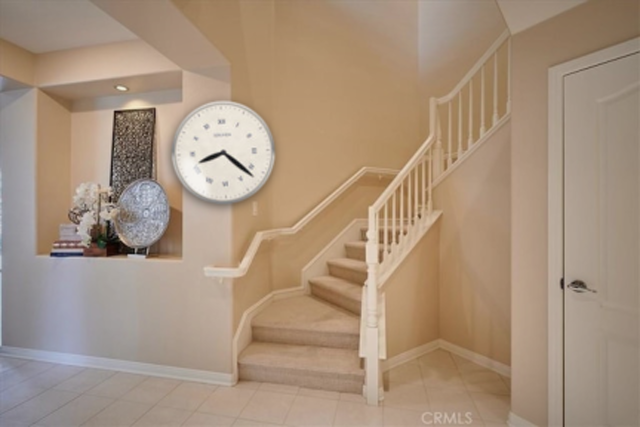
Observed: 8.22
